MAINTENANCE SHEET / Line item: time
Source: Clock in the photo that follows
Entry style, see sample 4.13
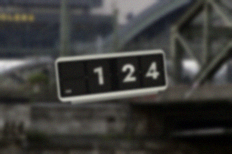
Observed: 1.24
